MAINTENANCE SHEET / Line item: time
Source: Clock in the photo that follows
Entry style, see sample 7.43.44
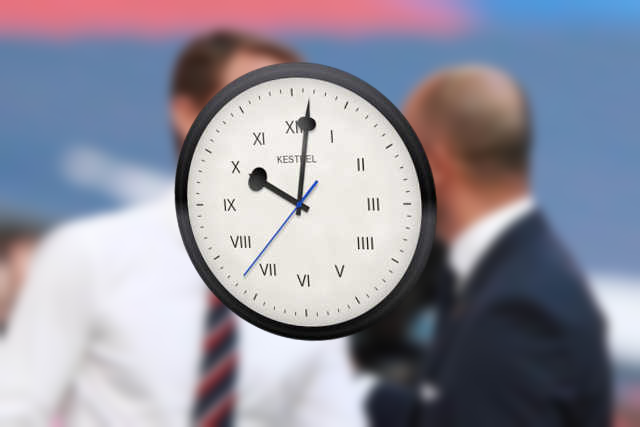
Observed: 10.01.37
